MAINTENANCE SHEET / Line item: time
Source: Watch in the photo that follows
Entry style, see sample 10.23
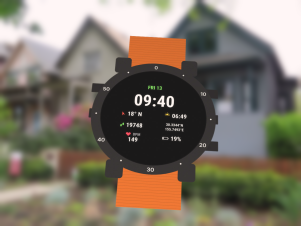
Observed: 9.40
